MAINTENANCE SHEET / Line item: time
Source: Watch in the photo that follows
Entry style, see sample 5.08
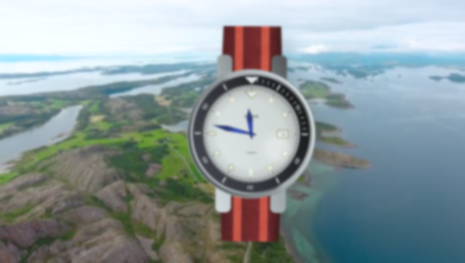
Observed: 11.47
